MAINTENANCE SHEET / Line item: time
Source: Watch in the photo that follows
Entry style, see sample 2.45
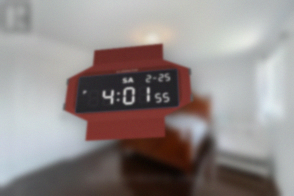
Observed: 4.01
